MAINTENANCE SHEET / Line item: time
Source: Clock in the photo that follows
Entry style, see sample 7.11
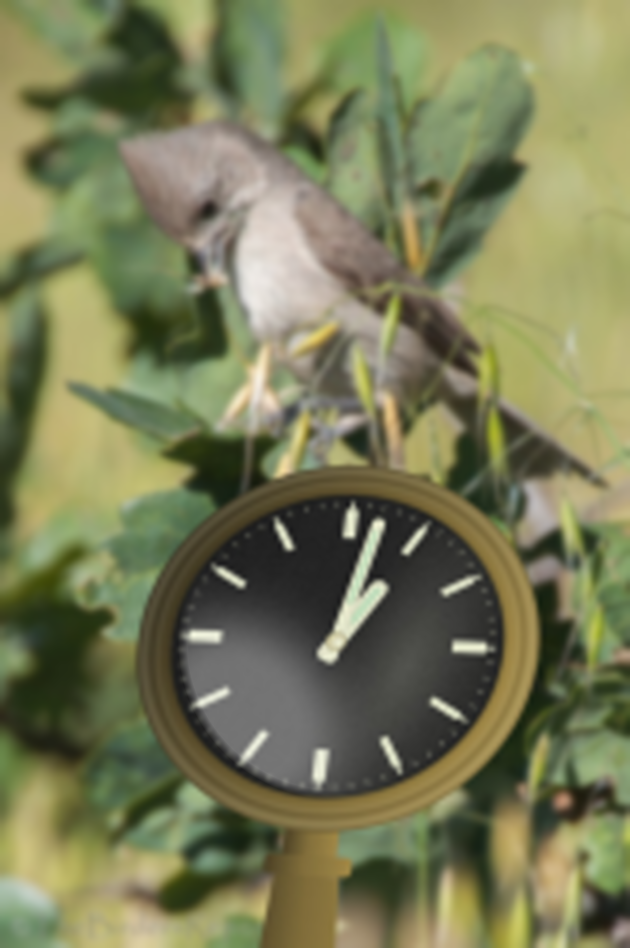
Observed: 1.02
